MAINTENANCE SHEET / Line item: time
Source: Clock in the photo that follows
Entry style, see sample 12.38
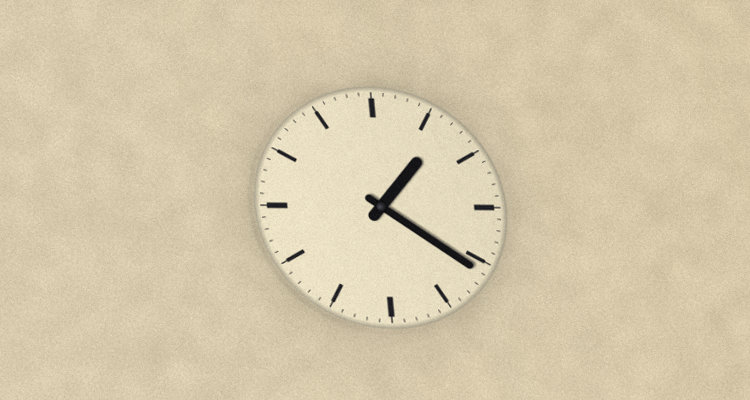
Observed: 1.21
